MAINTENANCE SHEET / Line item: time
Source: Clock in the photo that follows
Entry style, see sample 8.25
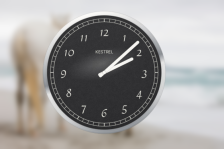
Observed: 2.08
